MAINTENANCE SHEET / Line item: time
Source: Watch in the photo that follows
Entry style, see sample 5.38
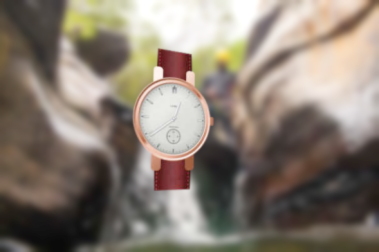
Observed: 12.39
